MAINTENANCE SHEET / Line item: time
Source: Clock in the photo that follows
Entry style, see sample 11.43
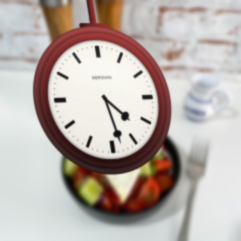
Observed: 4.28
